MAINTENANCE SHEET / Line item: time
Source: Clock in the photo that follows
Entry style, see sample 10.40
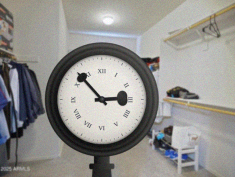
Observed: 2.53
